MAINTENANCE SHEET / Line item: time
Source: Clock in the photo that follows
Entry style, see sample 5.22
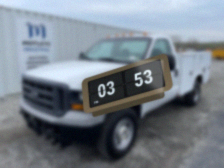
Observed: 3.53
